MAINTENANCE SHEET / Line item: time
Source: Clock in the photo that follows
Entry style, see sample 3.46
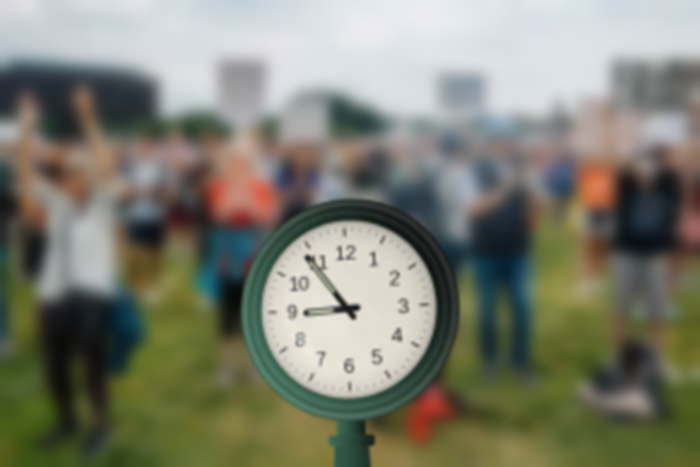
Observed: 8.54
